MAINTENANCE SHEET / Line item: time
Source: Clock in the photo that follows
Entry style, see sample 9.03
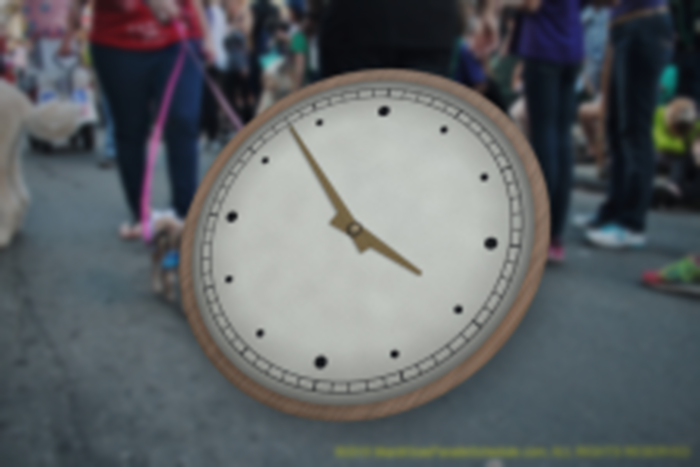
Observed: 3.53
